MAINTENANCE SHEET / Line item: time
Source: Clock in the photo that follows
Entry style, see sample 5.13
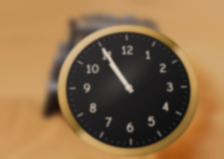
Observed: 10.55
